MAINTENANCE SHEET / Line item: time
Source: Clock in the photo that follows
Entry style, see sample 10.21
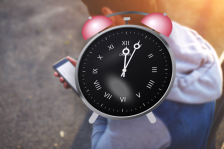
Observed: 12.04
